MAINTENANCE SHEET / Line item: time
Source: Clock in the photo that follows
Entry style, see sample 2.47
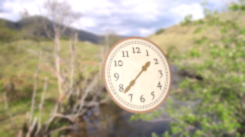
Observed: 1.38
